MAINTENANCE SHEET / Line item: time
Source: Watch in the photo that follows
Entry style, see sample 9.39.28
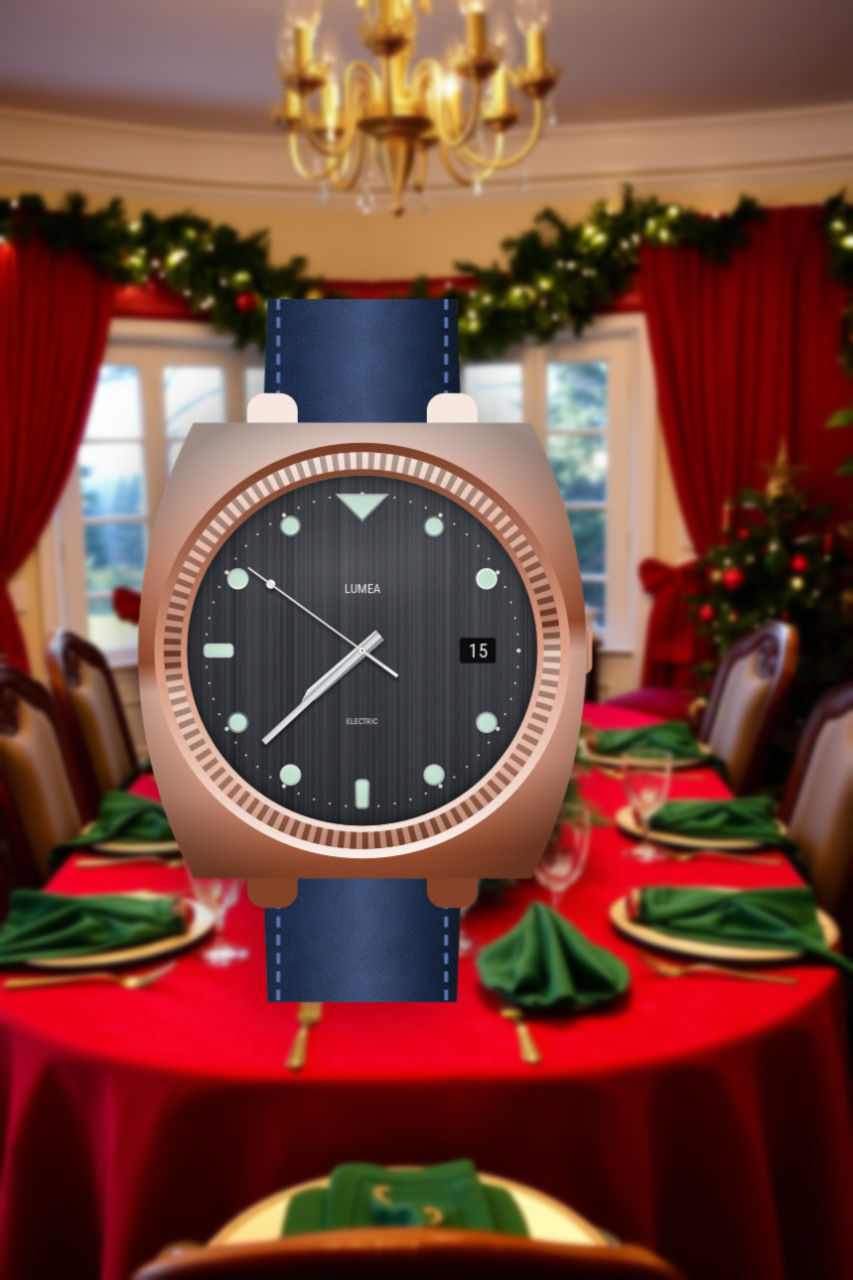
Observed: 7.37.51
